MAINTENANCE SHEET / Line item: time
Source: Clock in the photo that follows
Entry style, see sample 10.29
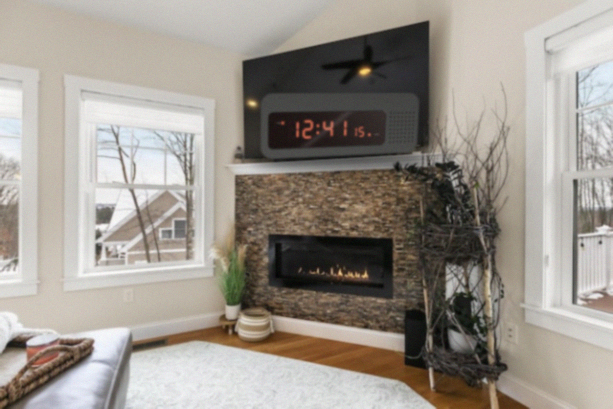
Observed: 12.41
